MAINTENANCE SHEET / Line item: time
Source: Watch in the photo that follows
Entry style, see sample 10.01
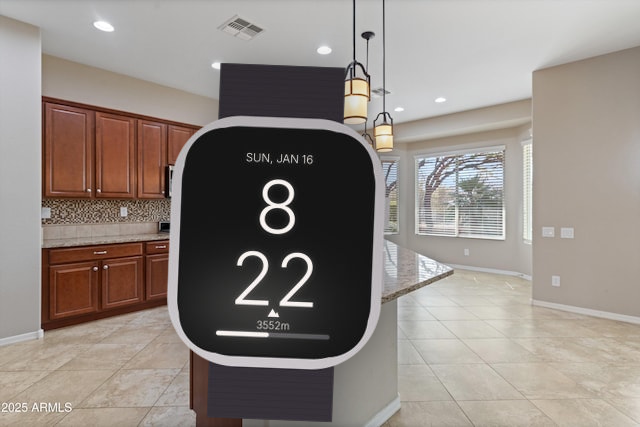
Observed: 8.22
